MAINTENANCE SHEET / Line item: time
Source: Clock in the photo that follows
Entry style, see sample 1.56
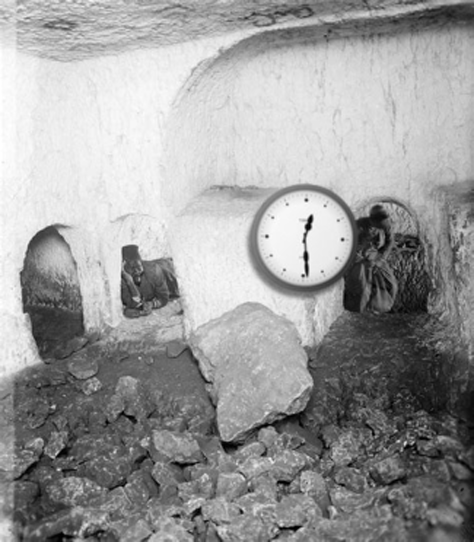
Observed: 12.29
